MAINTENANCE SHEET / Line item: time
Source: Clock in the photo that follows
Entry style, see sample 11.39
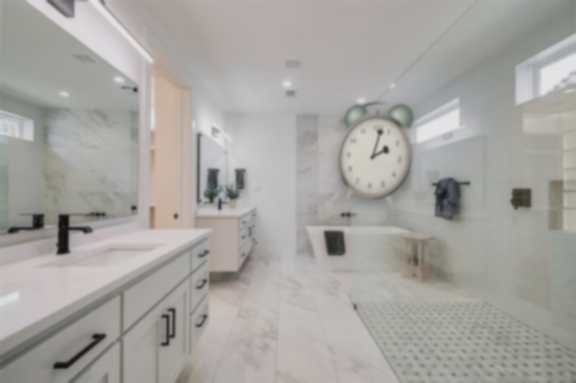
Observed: 2.02
